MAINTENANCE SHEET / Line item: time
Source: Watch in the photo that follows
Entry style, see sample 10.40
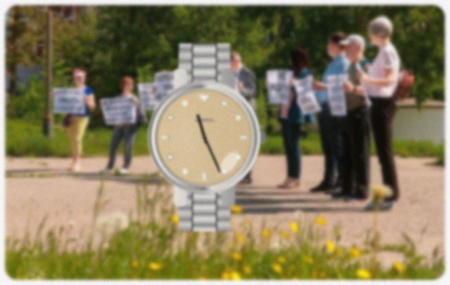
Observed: 11.26
